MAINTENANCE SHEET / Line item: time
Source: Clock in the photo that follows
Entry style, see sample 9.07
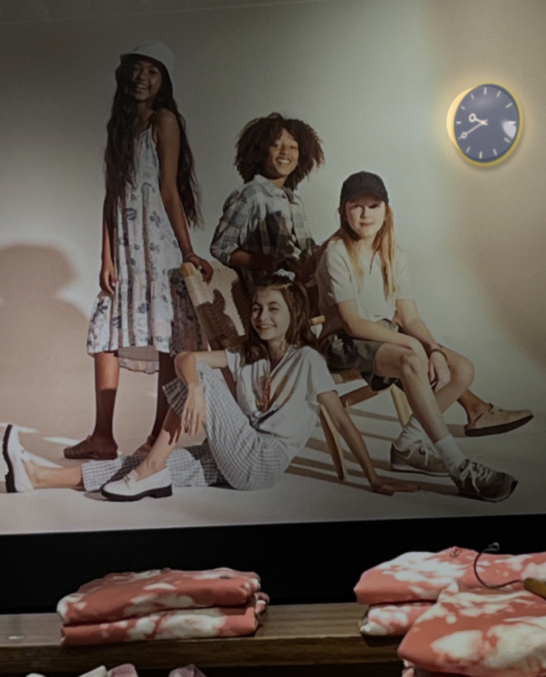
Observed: 9.40
